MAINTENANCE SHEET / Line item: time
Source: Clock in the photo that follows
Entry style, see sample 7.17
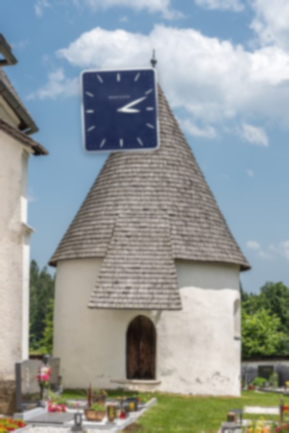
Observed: 3.11
